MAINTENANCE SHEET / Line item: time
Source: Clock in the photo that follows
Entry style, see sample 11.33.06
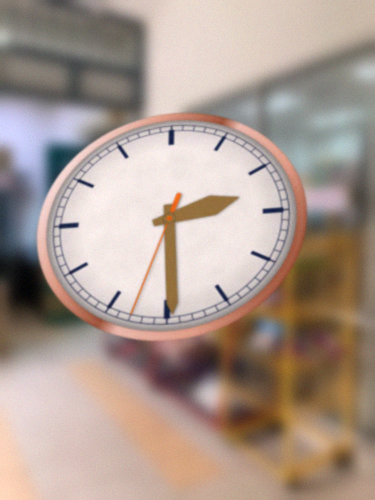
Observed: 2.29.33
